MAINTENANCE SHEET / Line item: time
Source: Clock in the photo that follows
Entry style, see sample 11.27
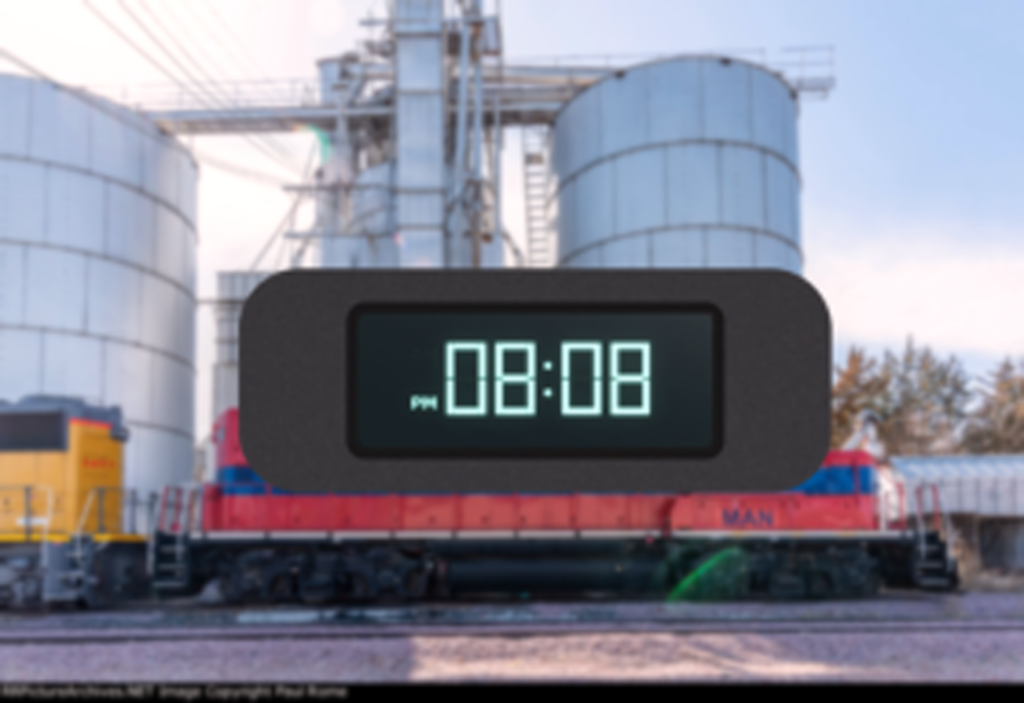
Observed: 8.08
